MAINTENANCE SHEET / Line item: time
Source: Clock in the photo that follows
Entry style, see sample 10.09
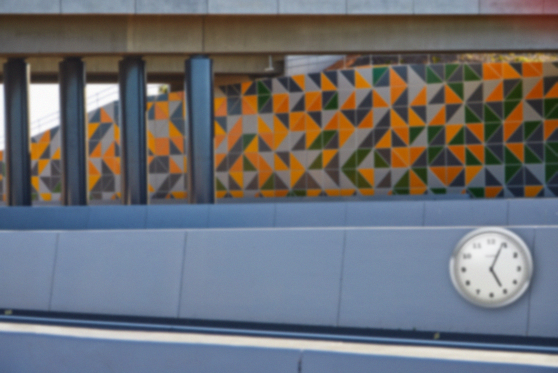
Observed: 5.04
